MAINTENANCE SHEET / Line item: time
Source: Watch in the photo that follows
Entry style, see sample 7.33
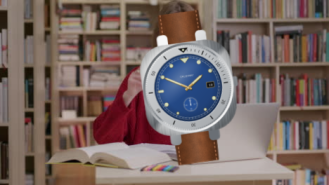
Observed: 1.50
